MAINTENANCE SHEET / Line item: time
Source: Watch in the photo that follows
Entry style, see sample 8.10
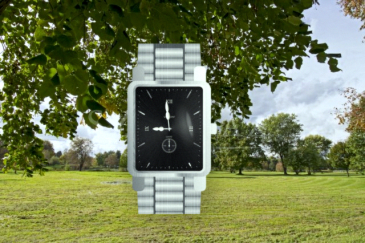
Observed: 8.59
